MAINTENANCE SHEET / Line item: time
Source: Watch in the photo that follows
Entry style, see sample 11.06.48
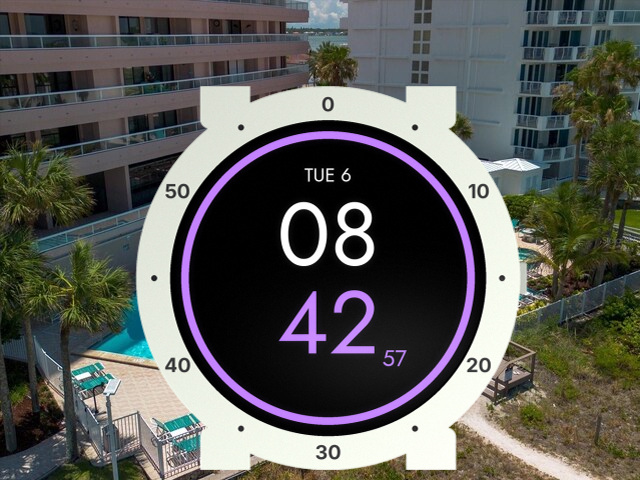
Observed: 8.42.57
